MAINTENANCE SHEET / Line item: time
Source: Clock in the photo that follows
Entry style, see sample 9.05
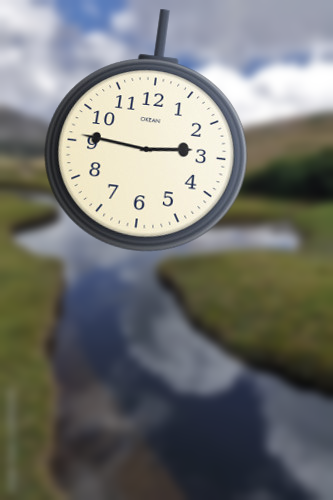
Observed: 2.46
